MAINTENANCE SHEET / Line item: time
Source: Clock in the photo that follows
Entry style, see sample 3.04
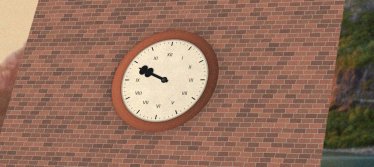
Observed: 9.49
